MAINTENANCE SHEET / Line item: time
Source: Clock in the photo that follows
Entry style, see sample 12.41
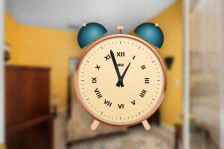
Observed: 12.57
